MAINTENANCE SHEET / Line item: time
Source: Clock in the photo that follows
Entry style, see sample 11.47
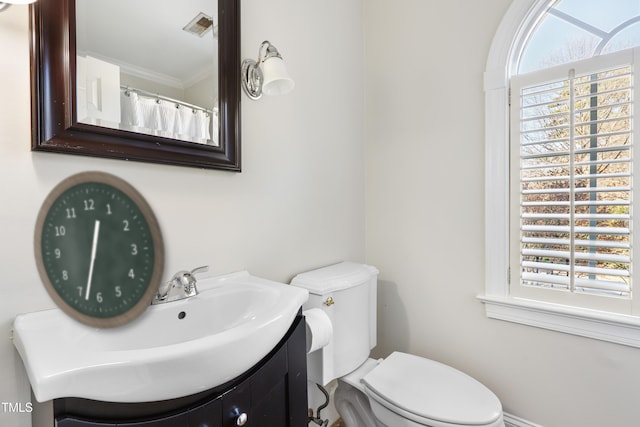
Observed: 12.33
